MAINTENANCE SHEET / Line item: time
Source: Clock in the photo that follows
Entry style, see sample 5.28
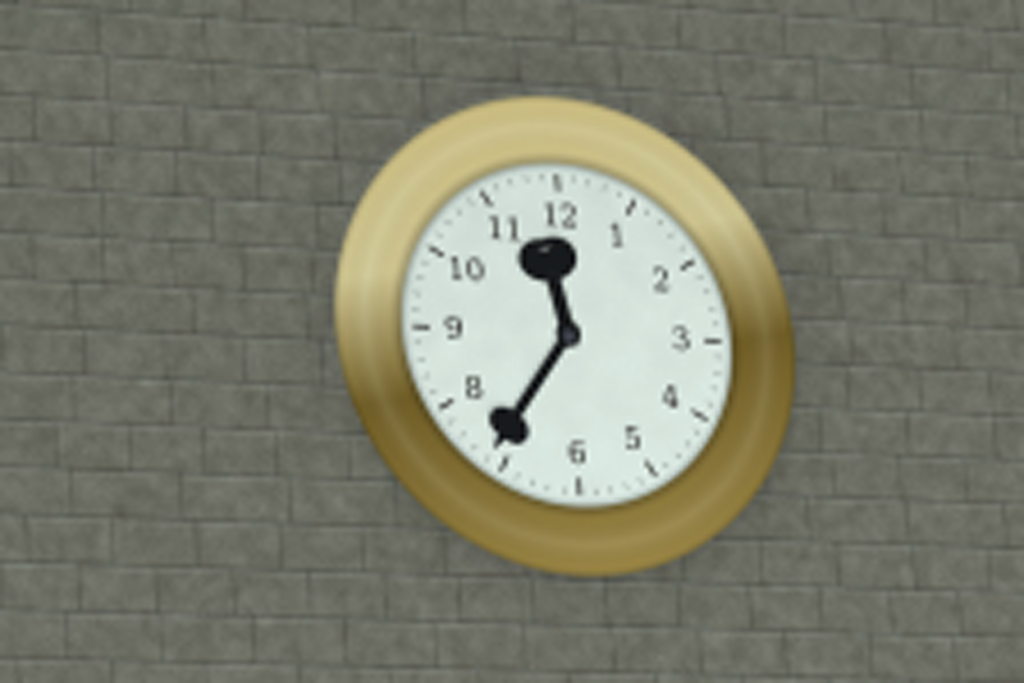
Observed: 11.36
